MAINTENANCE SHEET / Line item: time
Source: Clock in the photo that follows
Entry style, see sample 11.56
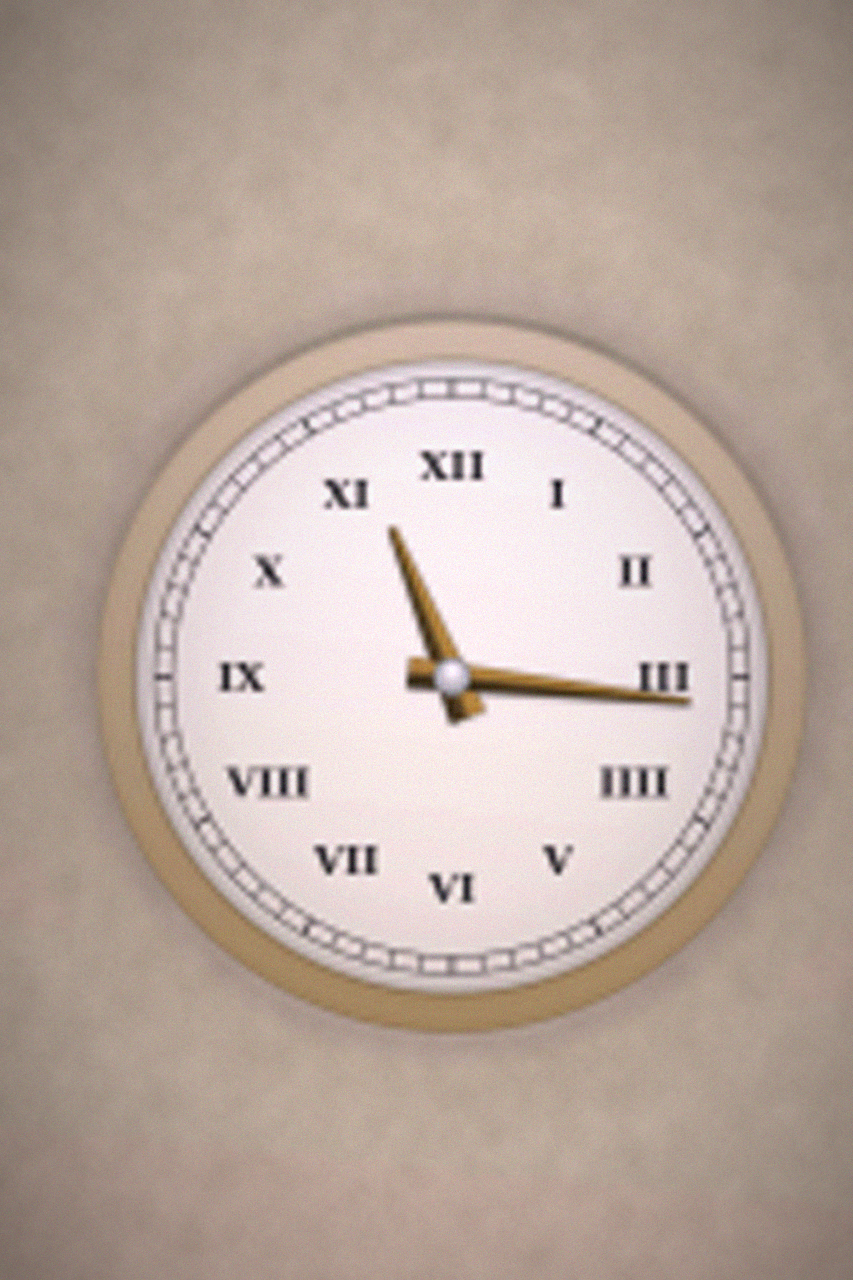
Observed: 11.16
